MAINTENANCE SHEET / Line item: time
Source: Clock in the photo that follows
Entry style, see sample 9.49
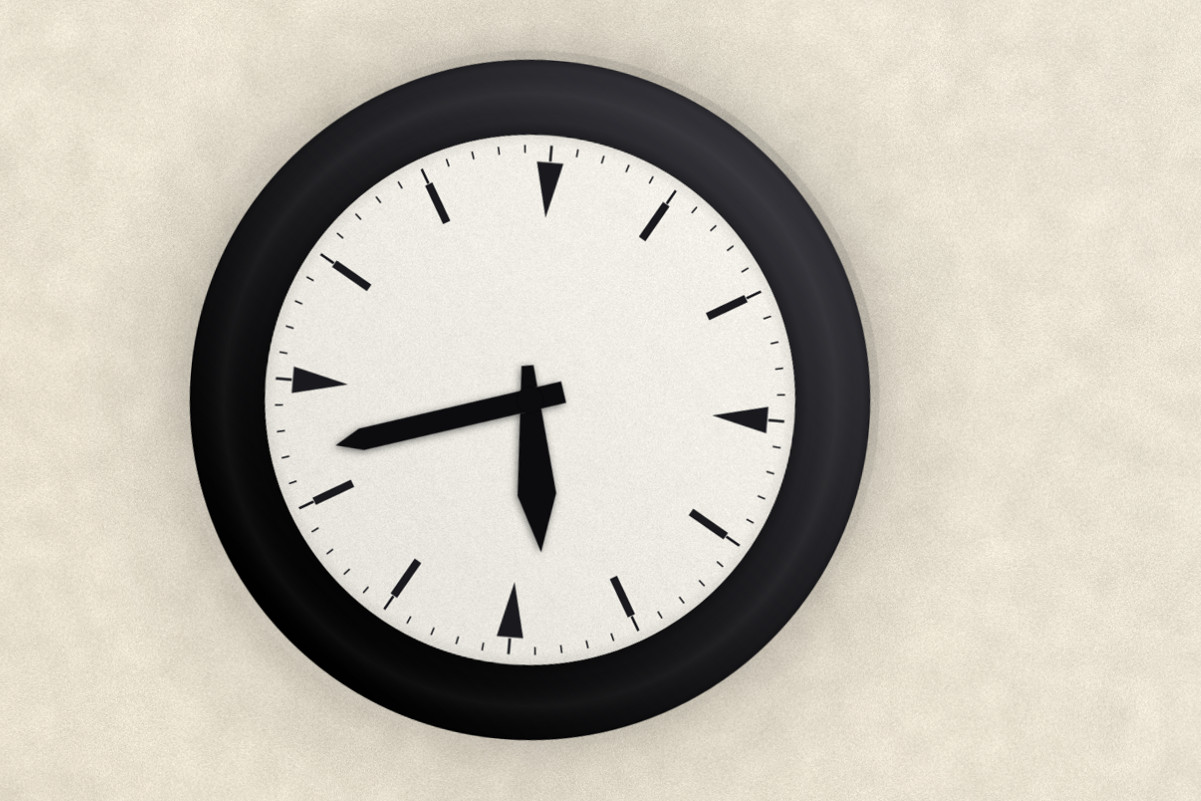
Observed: 5.42
